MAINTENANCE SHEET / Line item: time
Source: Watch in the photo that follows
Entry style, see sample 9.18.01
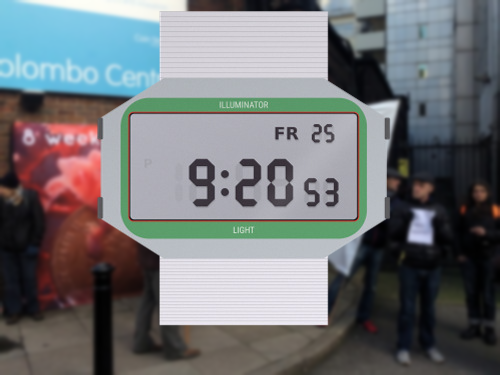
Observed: 9.20.53
